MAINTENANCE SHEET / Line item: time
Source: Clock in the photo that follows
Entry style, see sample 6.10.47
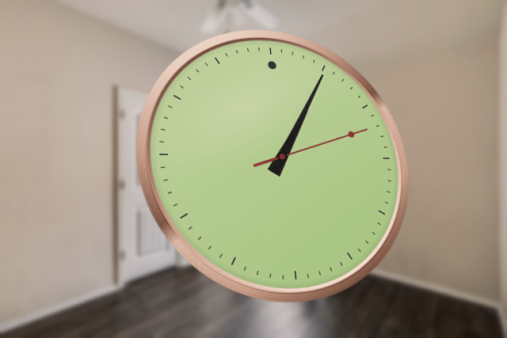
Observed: 1.05.12
